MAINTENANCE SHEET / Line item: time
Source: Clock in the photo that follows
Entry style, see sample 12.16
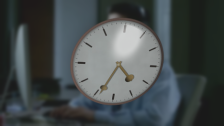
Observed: 4.34
